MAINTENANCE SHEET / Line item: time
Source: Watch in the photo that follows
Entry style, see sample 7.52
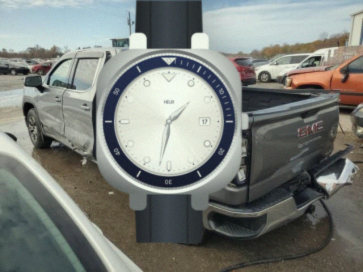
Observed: 1.32
